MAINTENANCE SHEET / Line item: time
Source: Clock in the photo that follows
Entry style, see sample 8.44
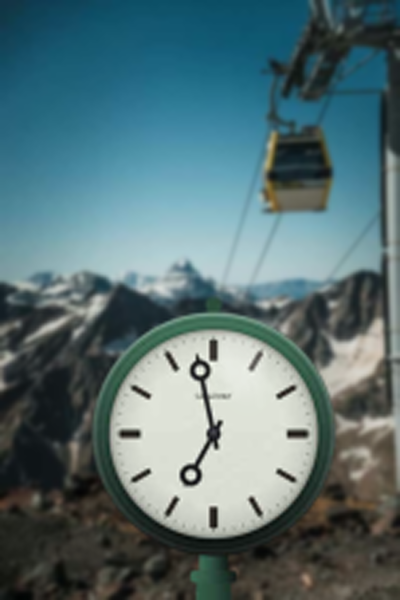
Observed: 6.58
